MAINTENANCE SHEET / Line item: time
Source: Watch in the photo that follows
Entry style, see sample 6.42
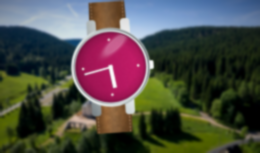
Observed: 5.43
